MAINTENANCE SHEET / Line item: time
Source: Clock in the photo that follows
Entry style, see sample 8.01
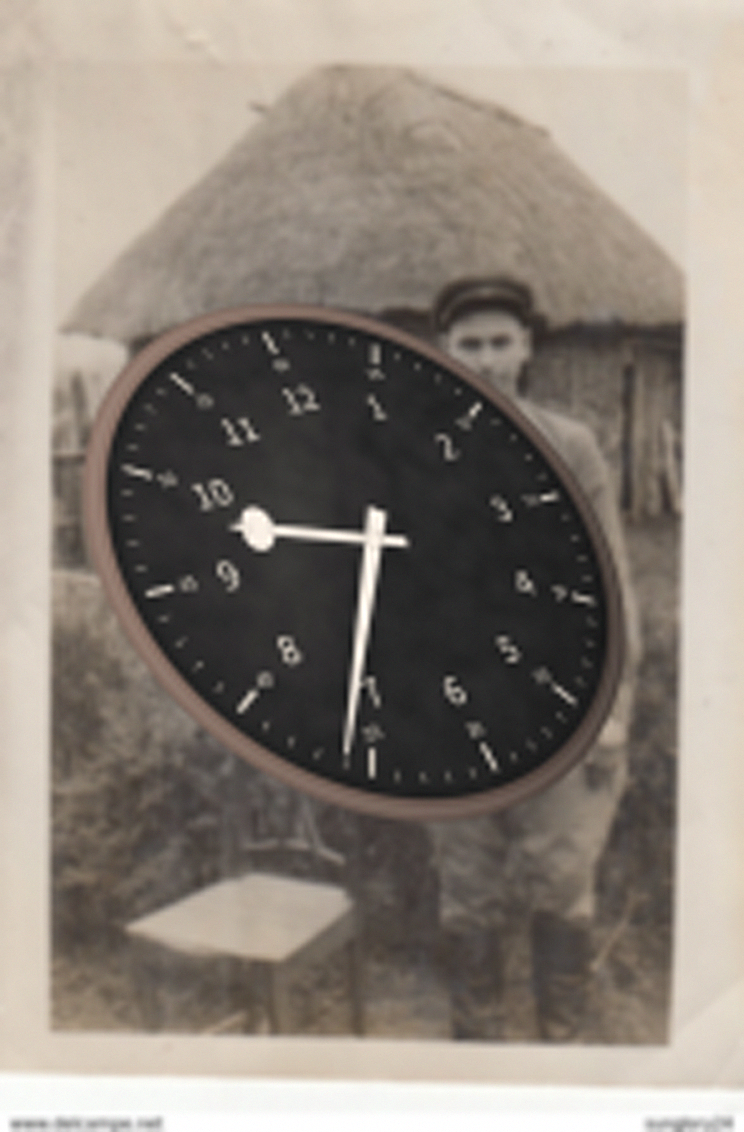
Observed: 9.36
